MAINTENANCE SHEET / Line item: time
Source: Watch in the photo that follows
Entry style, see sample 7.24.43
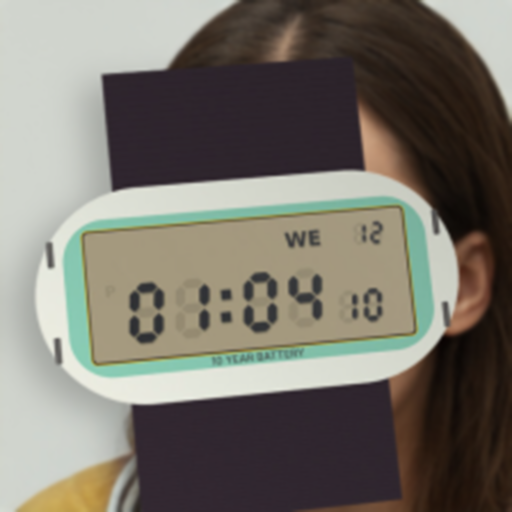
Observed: 1.04.10
